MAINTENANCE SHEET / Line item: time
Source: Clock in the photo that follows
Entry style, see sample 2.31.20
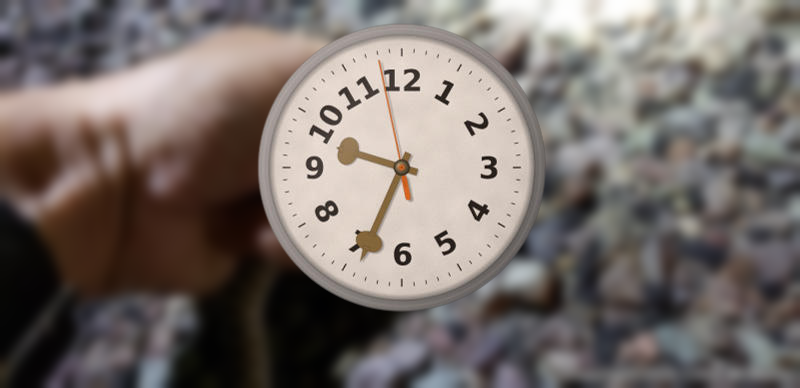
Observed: 9.33.58
